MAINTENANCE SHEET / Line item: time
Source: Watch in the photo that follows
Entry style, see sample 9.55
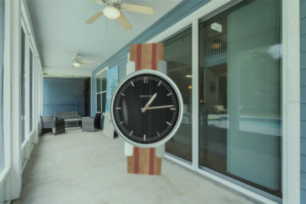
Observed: 1.14
